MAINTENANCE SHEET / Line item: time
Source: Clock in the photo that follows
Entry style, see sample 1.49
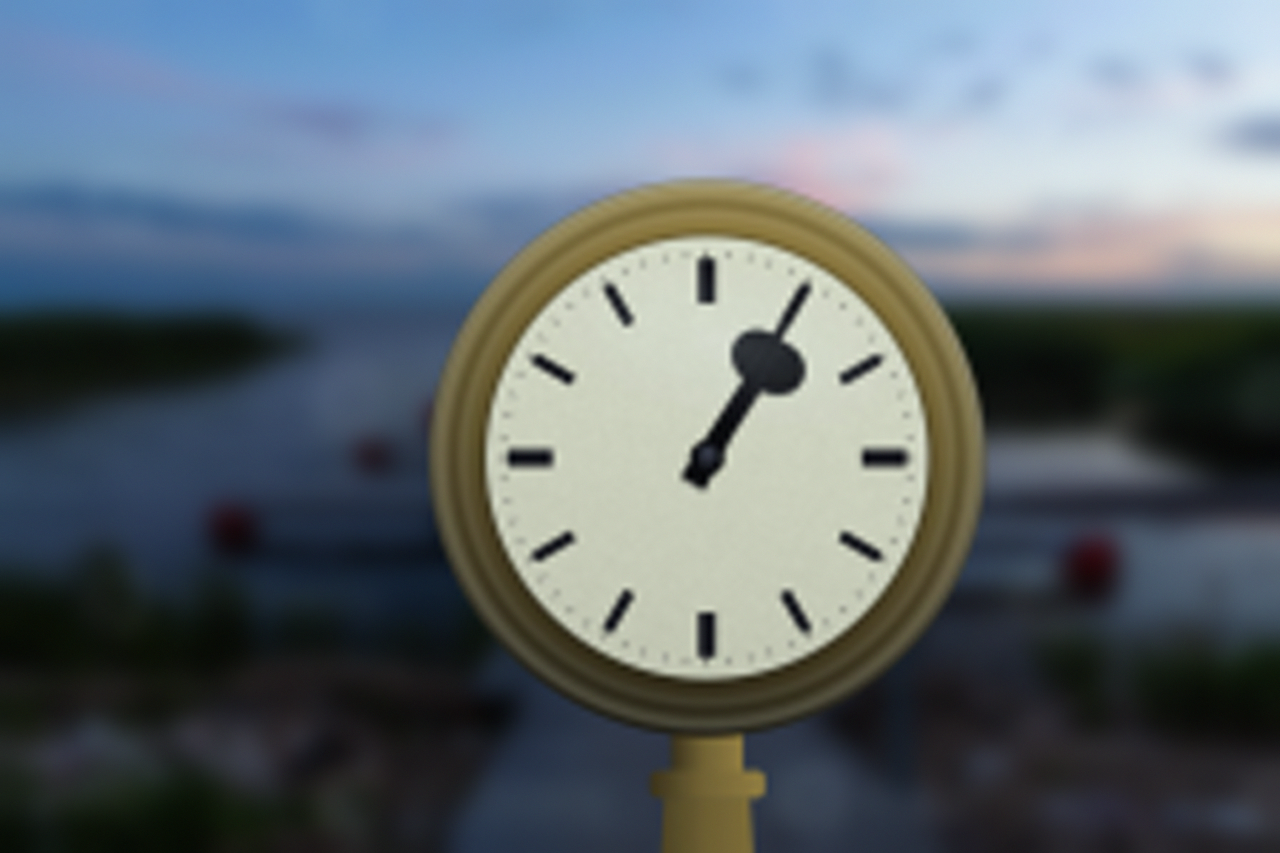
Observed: 1.05
